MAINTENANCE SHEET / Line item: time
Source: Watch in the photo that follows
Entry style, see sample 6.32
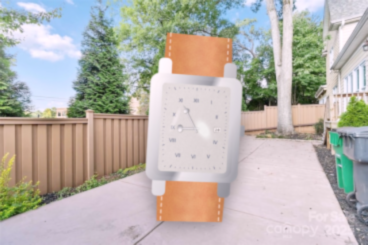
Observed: 8.55
